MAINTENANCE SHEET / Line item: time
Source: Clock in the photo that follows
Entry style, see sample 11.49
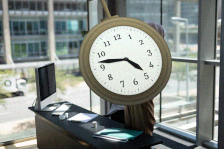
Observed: 4.47
